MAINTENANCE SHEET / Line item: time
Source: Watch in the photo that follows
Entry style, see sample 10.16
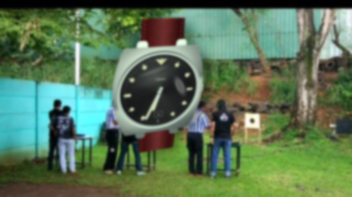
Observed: 6.34
